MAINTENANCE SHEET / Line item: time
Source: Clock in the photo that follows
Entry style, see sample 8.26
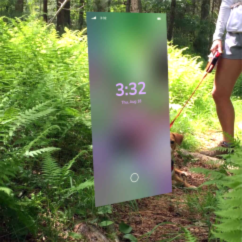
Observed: 3.32
